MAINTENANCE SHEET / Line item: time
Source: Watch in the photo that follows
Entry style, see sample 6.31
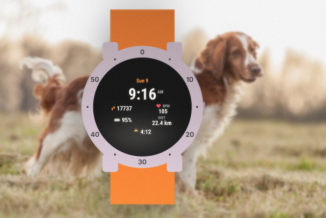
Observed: 9.16
